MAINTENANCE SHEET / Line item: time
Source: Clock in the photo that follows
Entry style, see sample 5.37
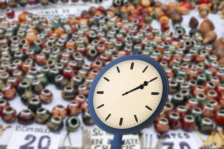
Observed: 2.10
